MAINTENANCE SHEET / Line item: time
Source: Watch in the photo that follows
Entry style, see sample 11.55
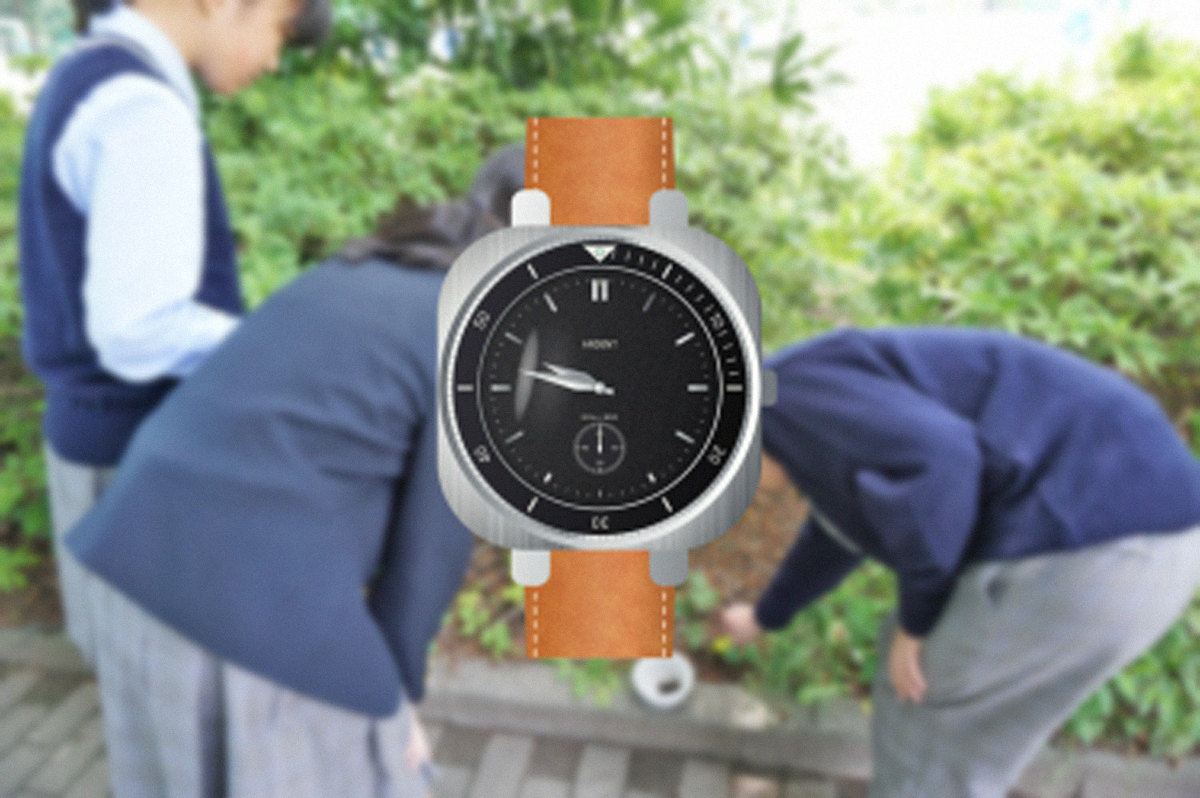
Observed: 9.47
